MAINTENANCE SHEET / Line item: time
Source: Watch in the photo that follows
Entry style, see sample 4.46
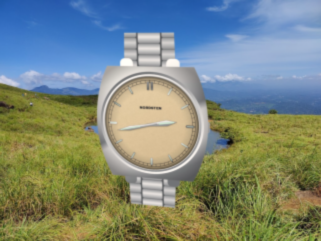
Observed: 2.43
